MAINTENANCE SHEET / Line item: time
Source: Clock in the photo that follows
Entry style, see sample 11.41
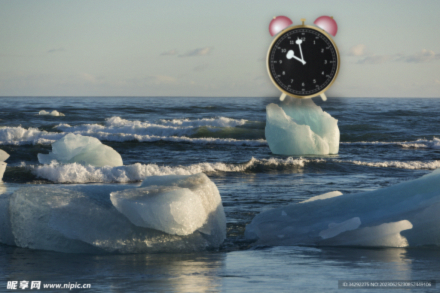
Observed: 9.58
